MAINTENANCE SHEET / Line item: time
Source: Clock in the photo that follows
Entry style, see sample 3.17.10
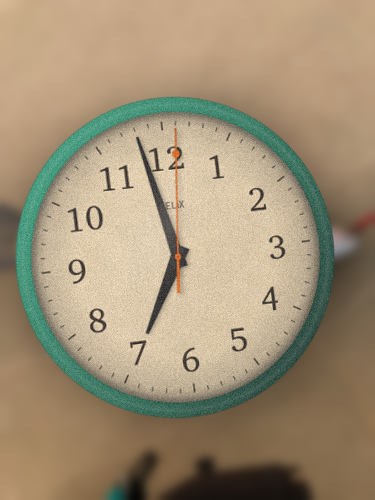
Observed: 6.58.01
